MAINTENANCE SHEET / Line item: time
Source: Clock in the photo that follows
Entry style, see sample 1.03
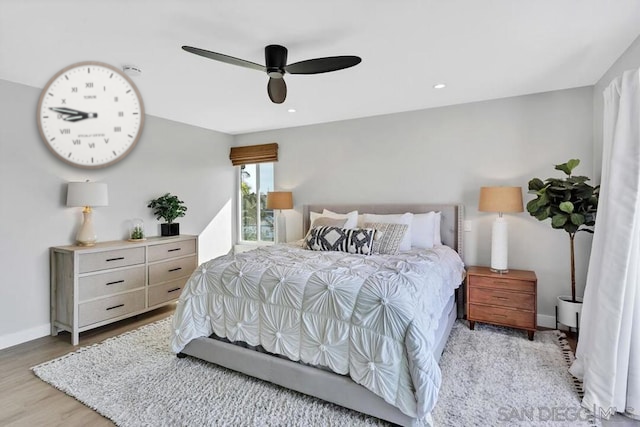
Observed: 8.47
